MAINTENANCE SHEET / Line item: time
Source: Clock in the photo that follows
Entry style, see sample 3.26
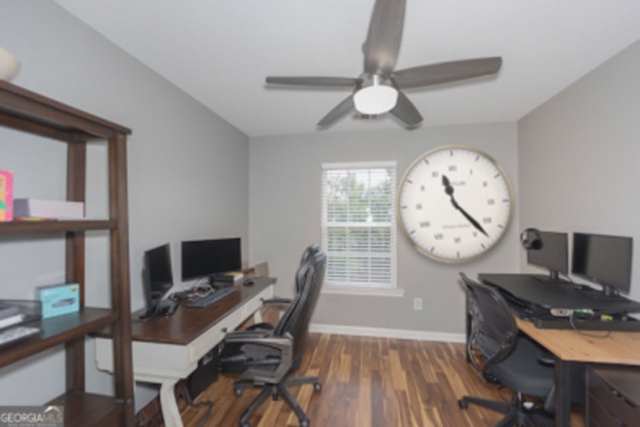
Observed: 11.23
